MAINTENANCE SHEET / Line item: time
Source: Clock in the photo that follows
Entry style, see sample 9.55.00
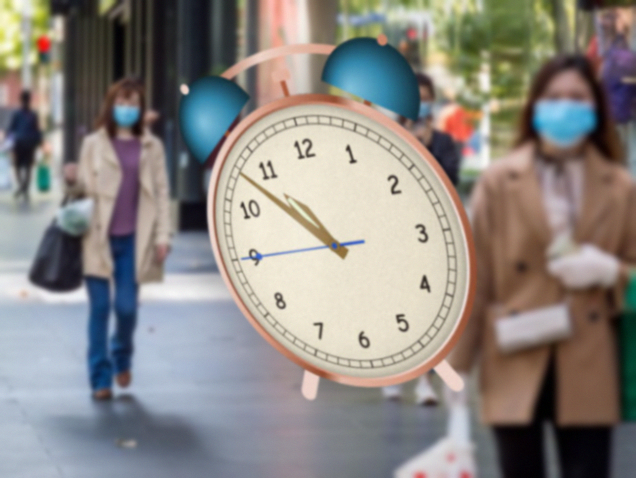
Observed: 10.52.45
